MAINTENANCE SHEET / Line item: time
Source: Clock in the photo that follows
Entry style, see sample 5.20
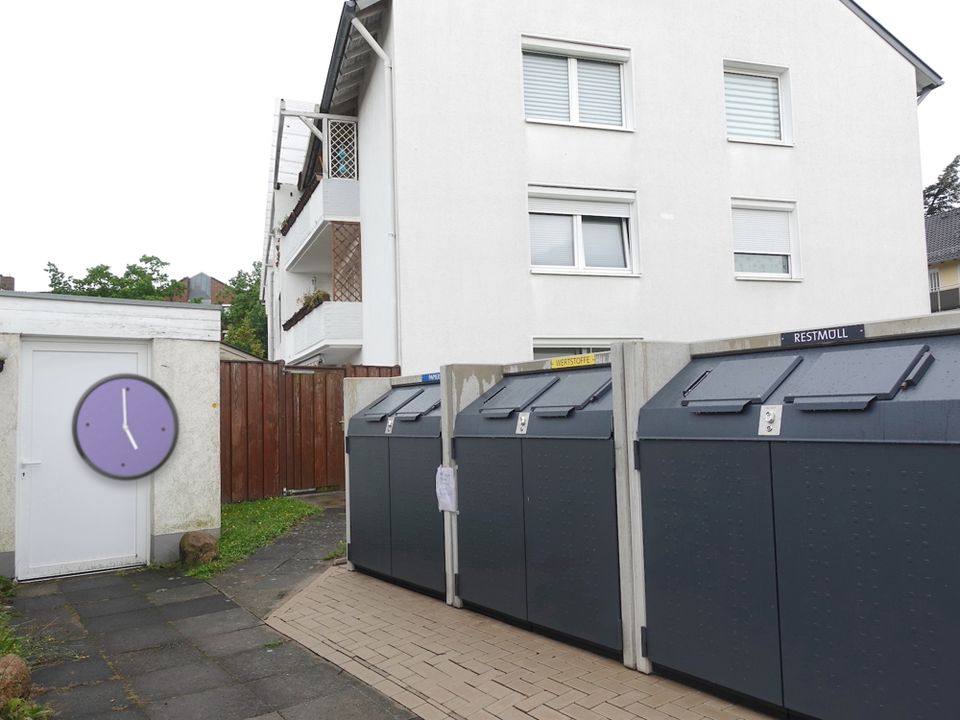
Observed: 4.59
